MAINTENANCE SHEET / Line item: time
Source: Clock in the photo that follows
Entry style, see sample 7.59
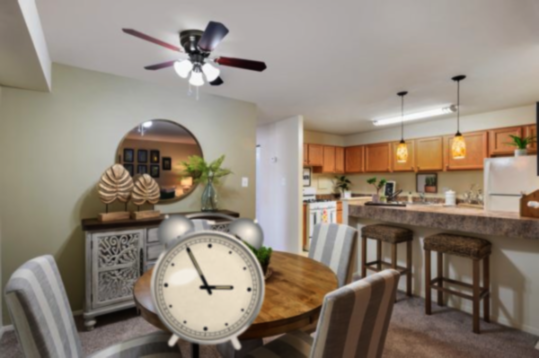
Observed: 2.55
